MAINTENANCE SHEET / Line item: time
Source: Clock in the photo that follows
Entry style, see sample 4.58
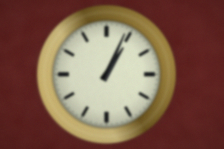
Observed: 1.04
